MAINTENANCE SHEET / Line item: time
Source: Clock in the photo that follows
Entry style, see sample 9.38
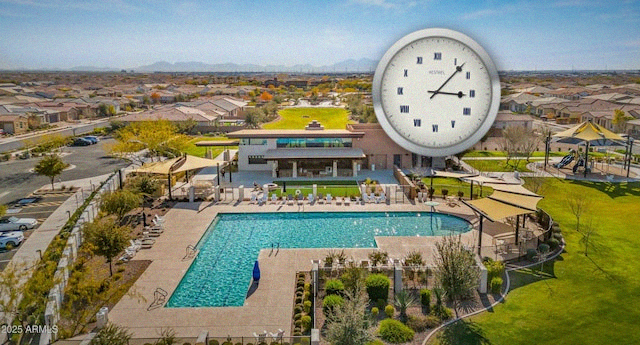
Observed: 3.07
